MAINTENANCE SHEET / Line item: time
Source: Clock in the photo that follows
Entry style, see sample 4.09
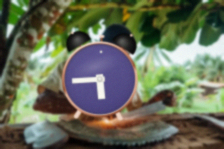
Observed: 5.44
